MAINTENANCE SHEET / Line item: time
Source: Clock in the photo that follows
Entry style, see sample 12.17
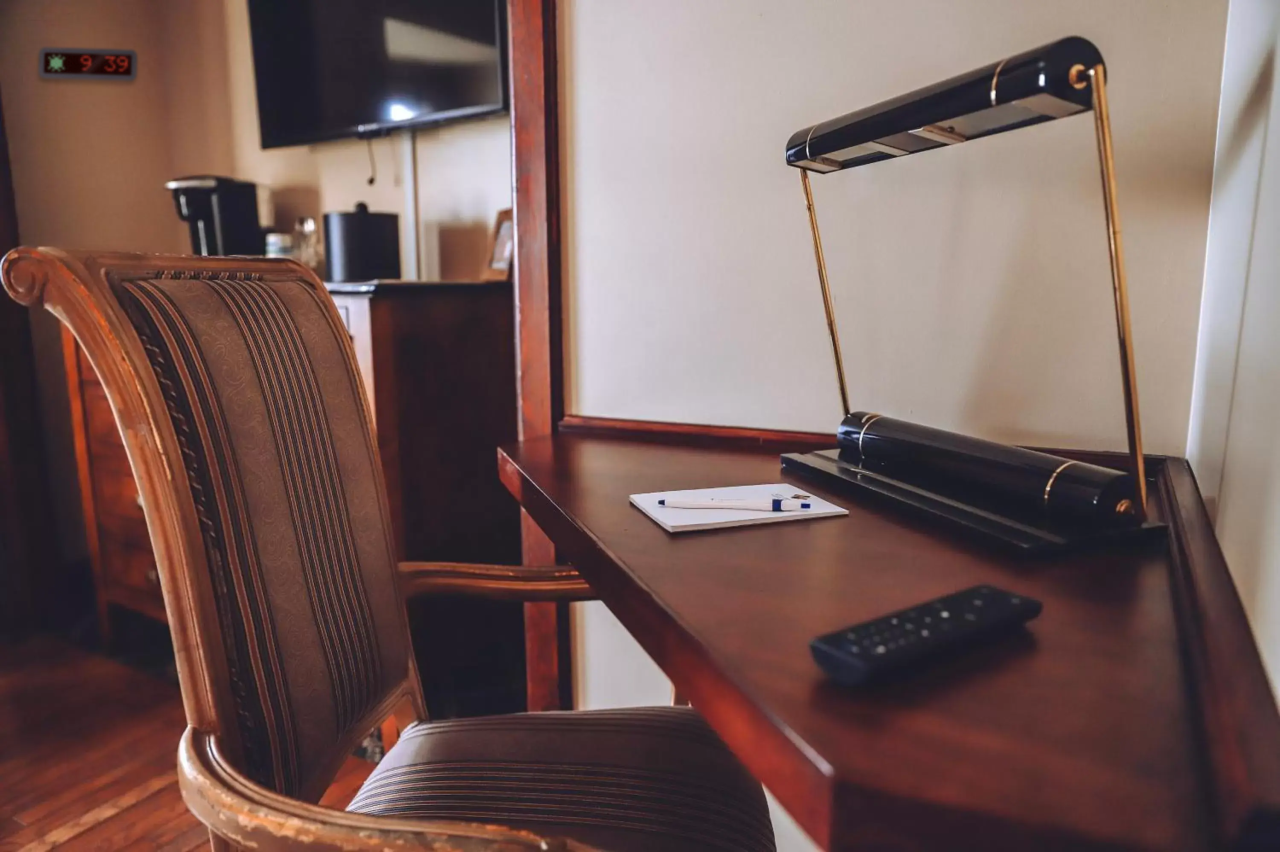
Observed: 9.39
